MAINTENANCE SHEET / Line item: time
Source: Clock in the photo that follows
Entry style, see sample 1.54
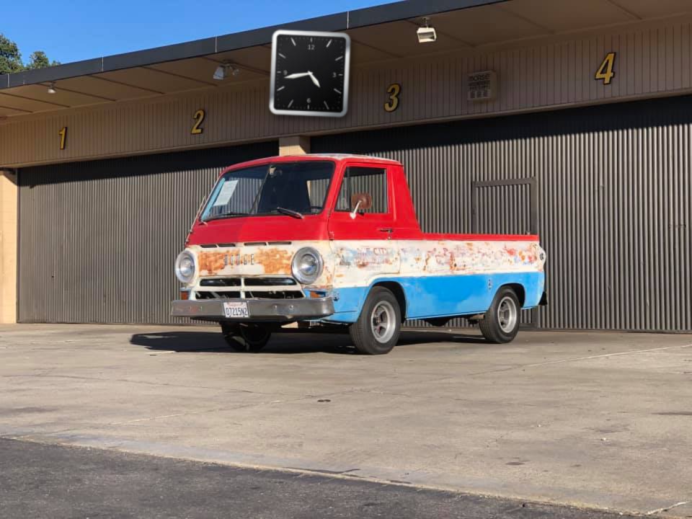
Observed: 4.43
